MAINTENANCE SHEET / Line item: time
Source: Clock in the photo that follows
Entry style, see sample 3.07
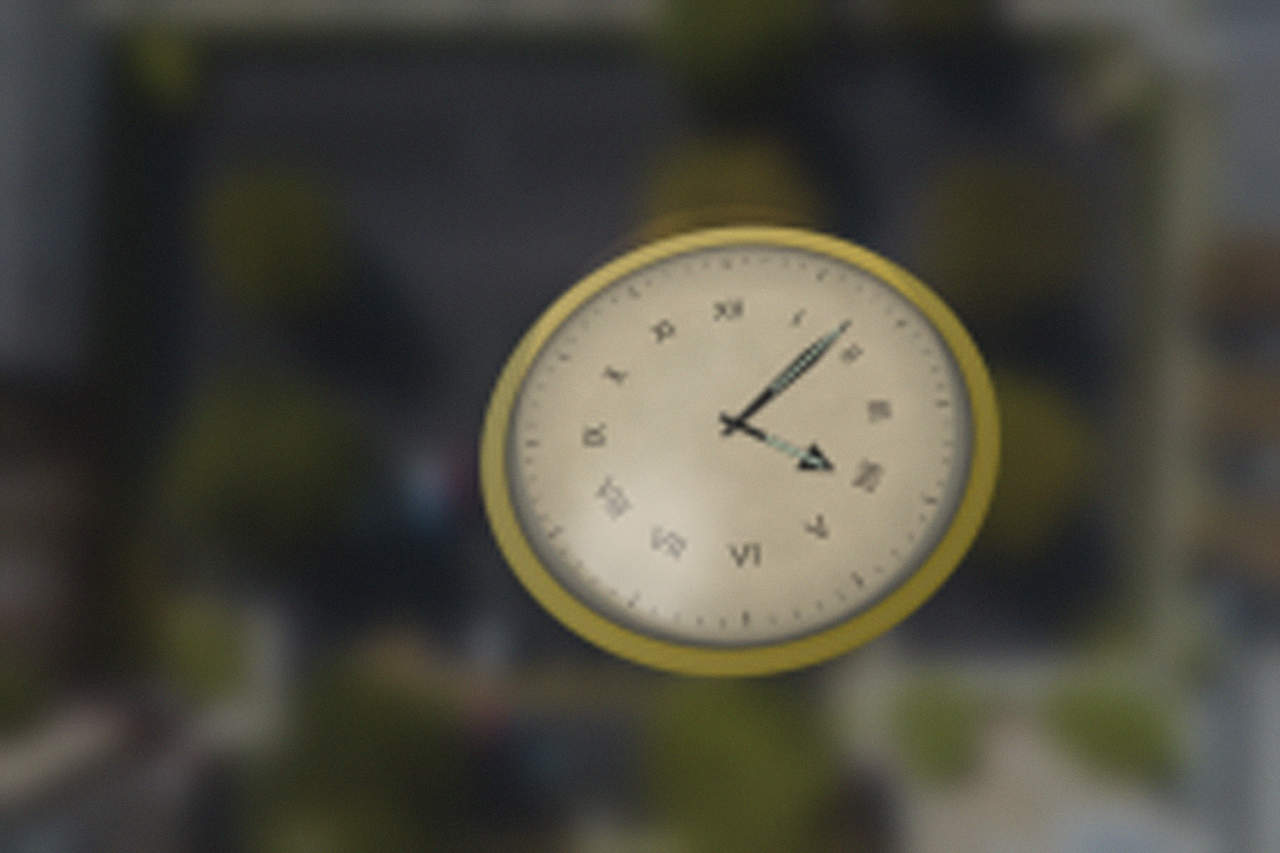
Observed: 4.08
